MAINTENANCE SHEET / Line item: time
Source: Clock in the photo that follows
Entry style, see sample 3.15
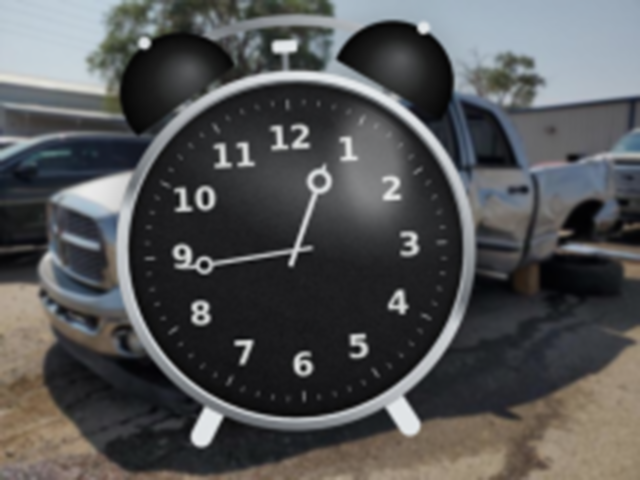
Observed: 12.44
